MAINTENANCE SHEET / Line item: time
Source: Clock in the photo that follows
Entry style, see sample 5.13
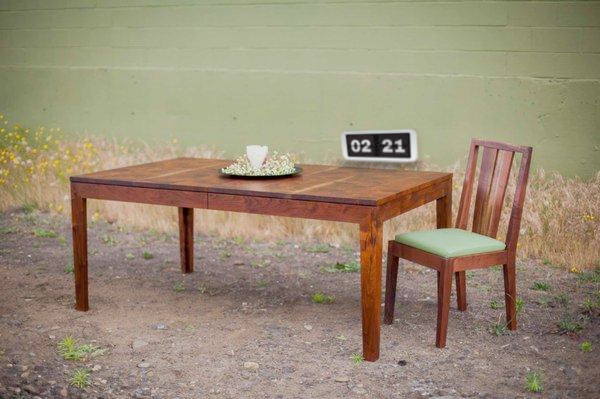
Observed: 2.21
